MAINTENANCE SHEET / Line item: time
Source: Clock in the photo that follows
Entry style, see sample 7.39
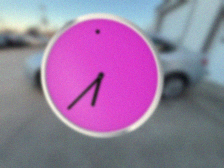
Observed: 6.38
